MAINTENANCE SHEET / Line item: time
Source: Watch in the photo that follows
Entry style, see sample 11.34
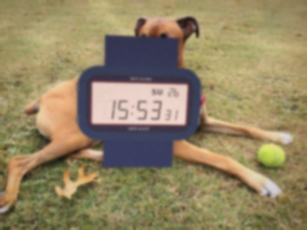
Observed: 15.53
